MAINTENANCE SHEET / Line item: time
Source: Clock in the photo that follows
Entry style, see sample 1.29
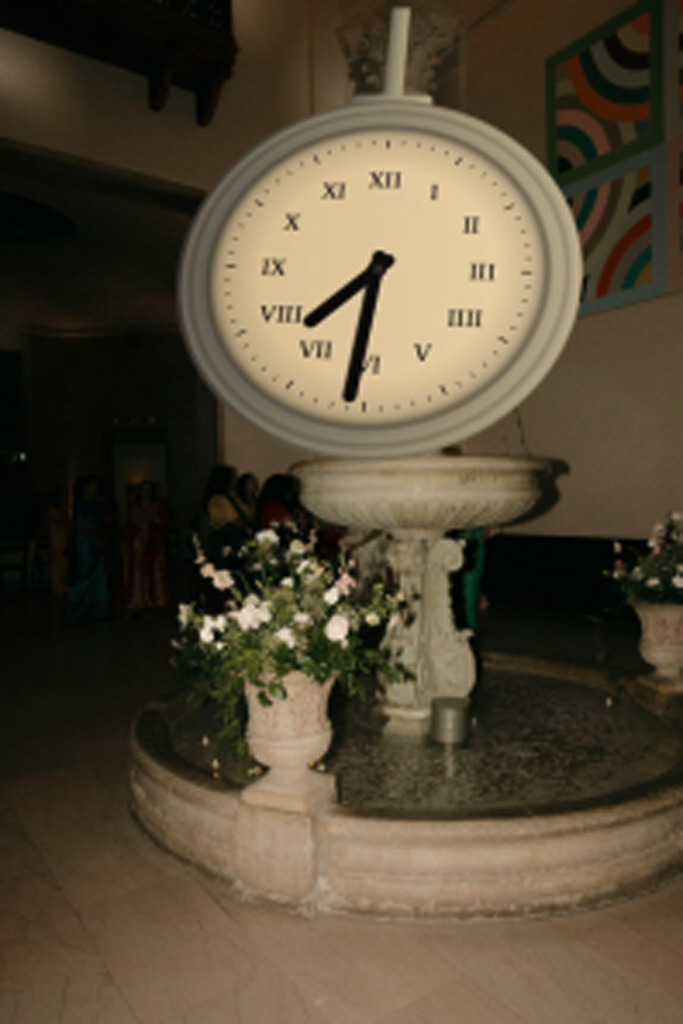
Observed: 7.31
